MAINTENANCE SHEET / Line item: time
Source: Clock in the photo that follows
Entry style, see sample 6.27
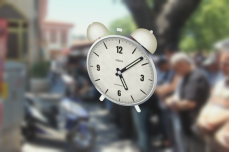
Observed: 5.08
